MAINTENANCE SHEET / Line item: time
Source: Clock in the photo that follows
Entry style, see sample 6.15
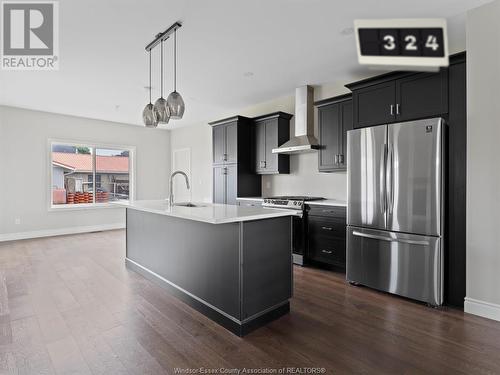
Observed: 3.24
